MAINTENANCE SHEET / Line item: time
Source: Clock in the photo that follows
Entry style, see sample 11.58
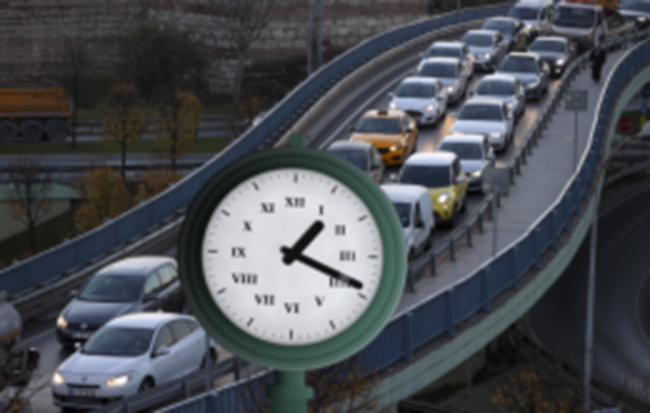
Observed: 1.19
